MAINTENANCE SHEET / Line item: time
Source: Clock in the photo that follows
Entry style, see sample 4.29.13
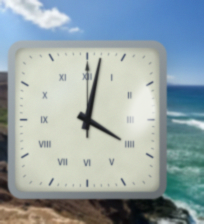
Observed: 4.02.00
